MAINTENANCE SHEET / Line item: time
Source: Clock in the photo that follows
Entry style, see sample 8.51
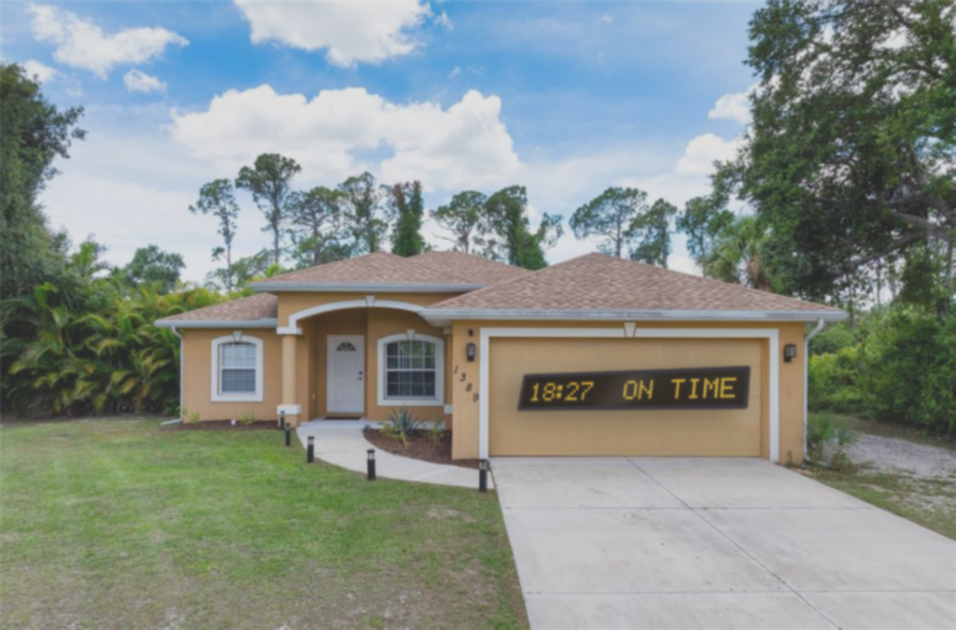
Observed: 18.27
